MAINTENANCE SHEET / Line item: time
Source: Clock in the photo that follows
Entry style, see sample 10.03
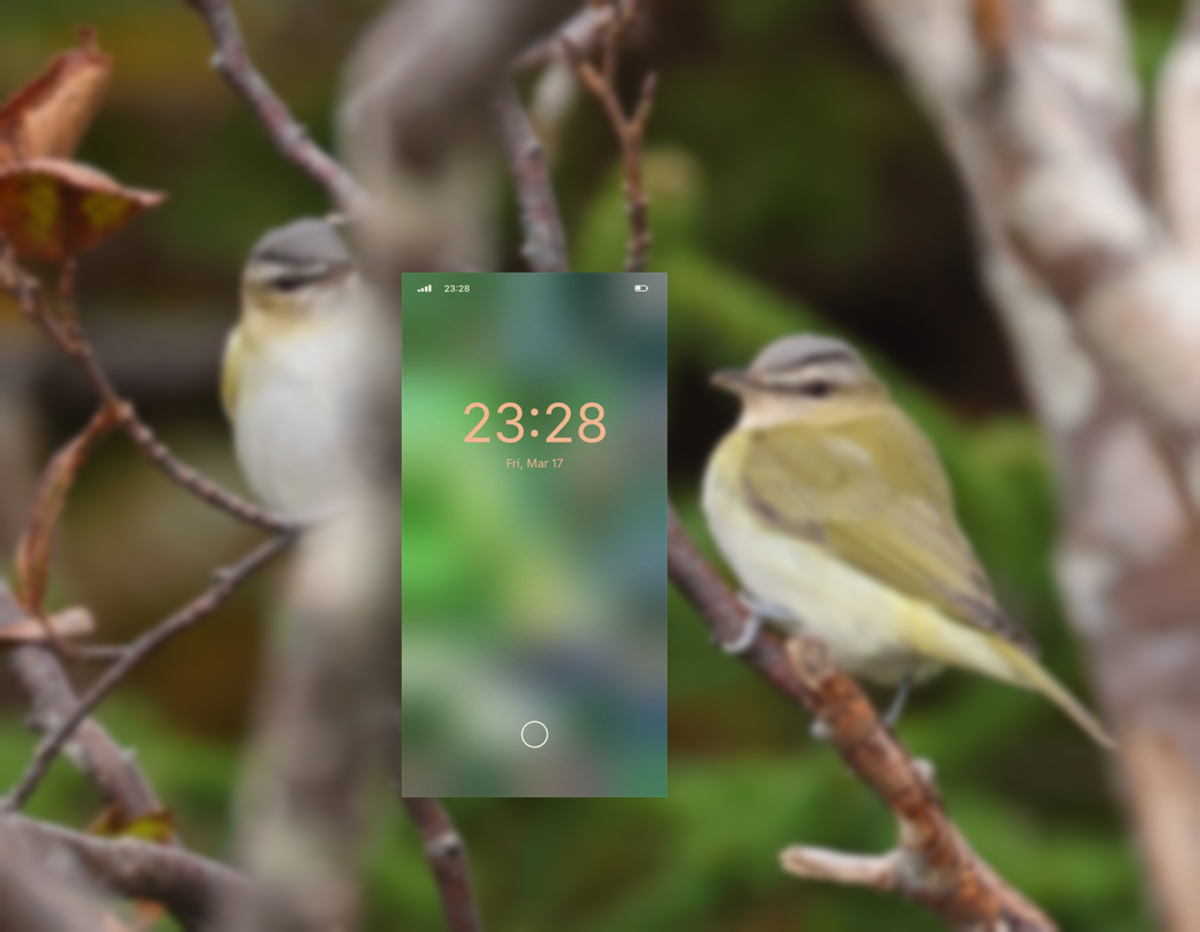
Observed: 23.28
